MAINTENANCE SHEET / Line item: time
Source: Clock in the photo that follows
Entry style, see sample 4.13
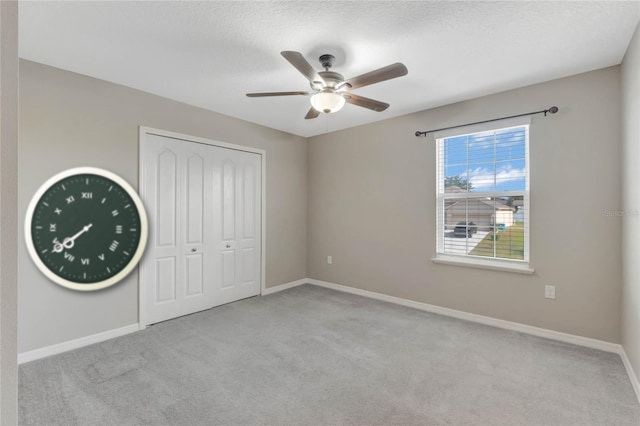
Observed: 7.39
